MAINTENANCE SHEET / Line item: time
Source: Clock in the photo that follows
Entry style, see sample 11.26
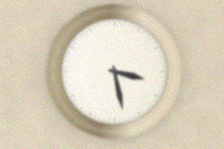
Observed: 3.28
